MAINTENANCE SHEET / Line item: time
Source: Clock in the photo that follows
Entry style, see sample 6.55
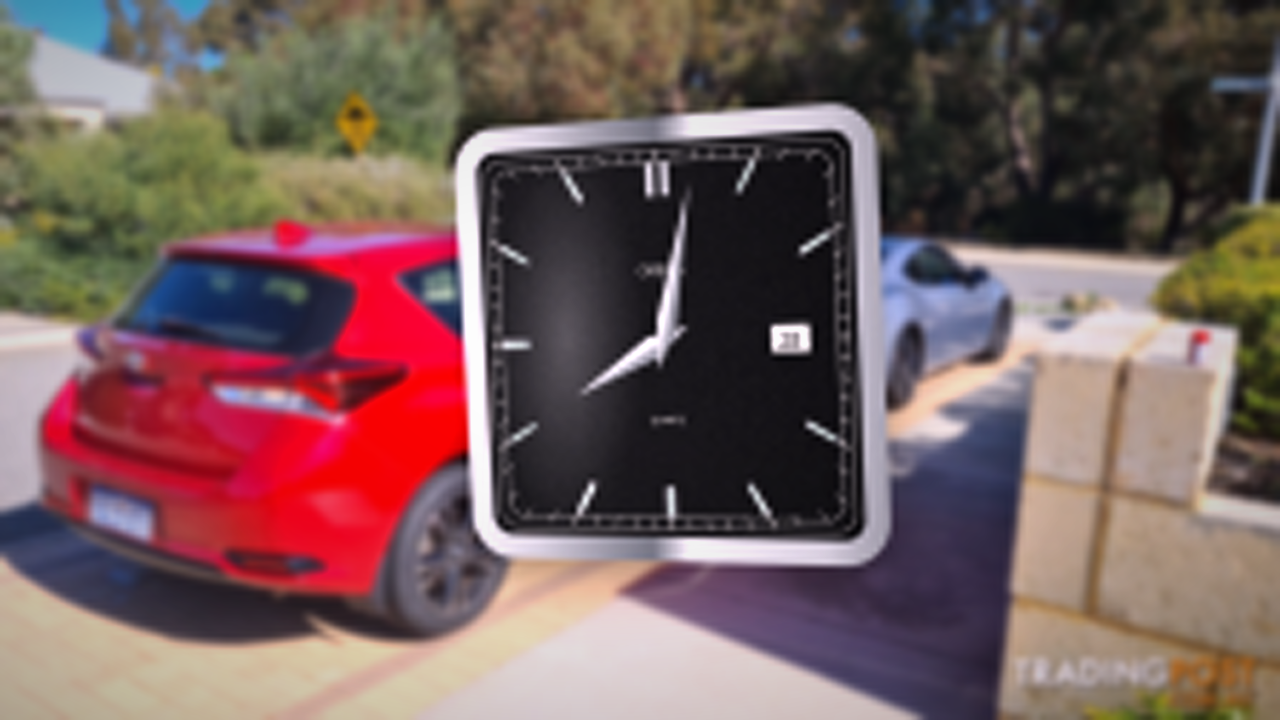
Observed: 8.02
